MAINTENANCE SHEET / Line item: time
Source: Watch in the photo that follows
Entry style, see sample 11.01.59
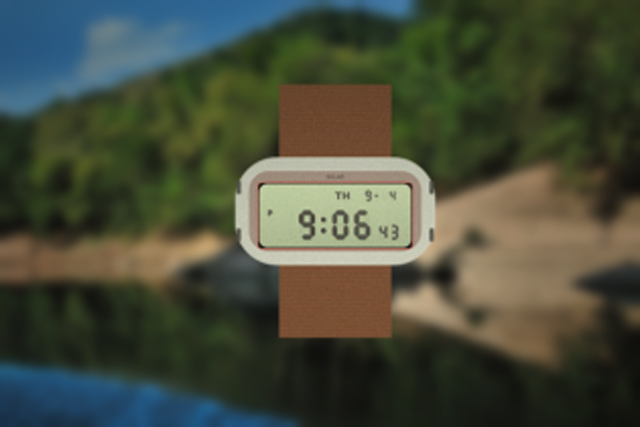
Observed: 9.06.43
